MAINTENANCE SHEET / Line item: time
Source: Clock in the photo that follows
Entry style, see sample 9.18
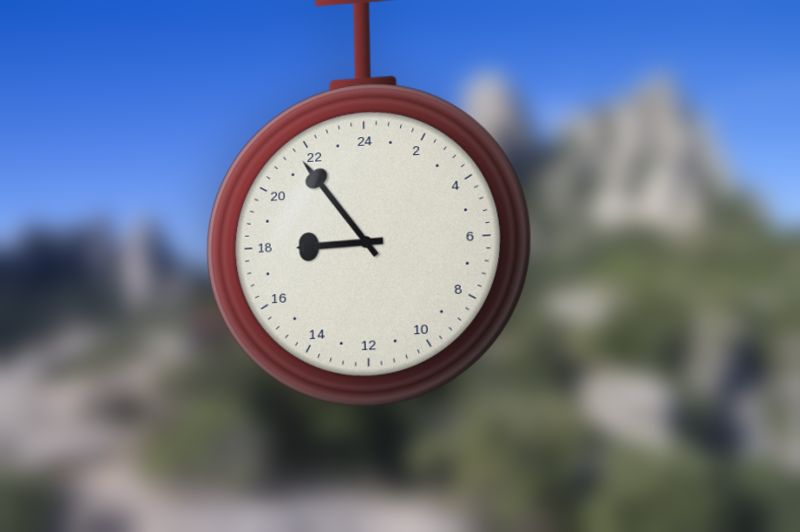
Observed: 17.54
